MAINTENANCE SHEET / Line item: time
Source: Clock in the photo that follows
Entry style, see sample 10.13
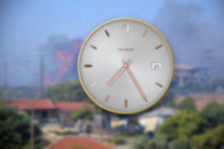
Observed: 7.25
